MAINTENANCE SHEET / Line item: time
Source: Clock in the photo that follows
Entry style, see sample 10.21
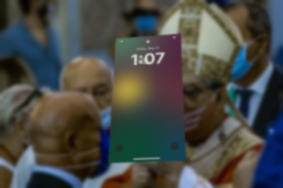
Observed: 1.07
